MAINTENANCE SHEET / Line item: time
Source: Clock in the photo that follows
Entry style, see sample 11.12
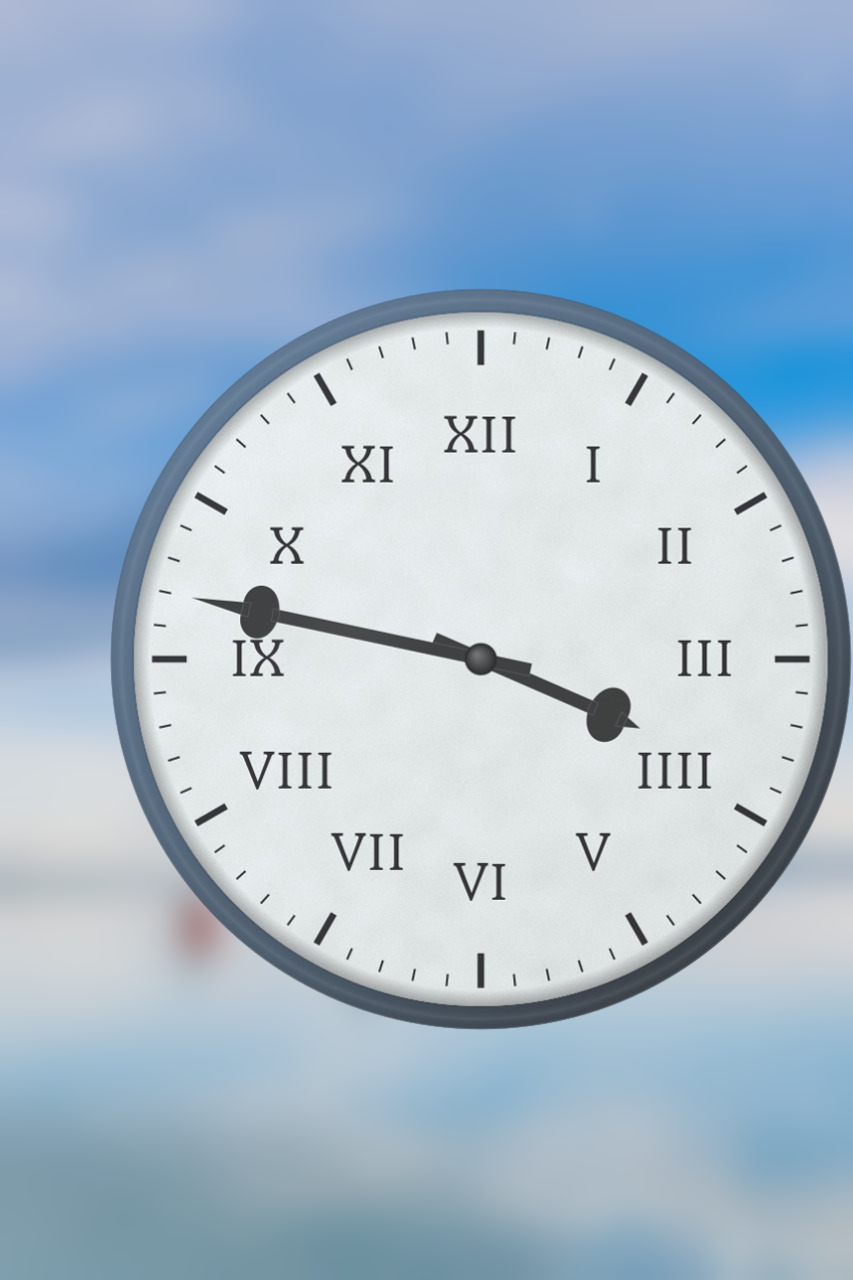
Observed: 3.47
